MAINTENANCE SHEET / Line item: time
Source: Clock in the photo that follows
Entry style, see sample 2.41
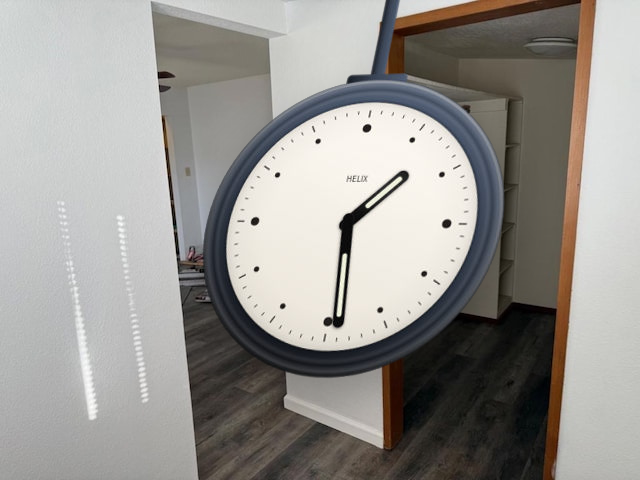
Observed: 1.29
